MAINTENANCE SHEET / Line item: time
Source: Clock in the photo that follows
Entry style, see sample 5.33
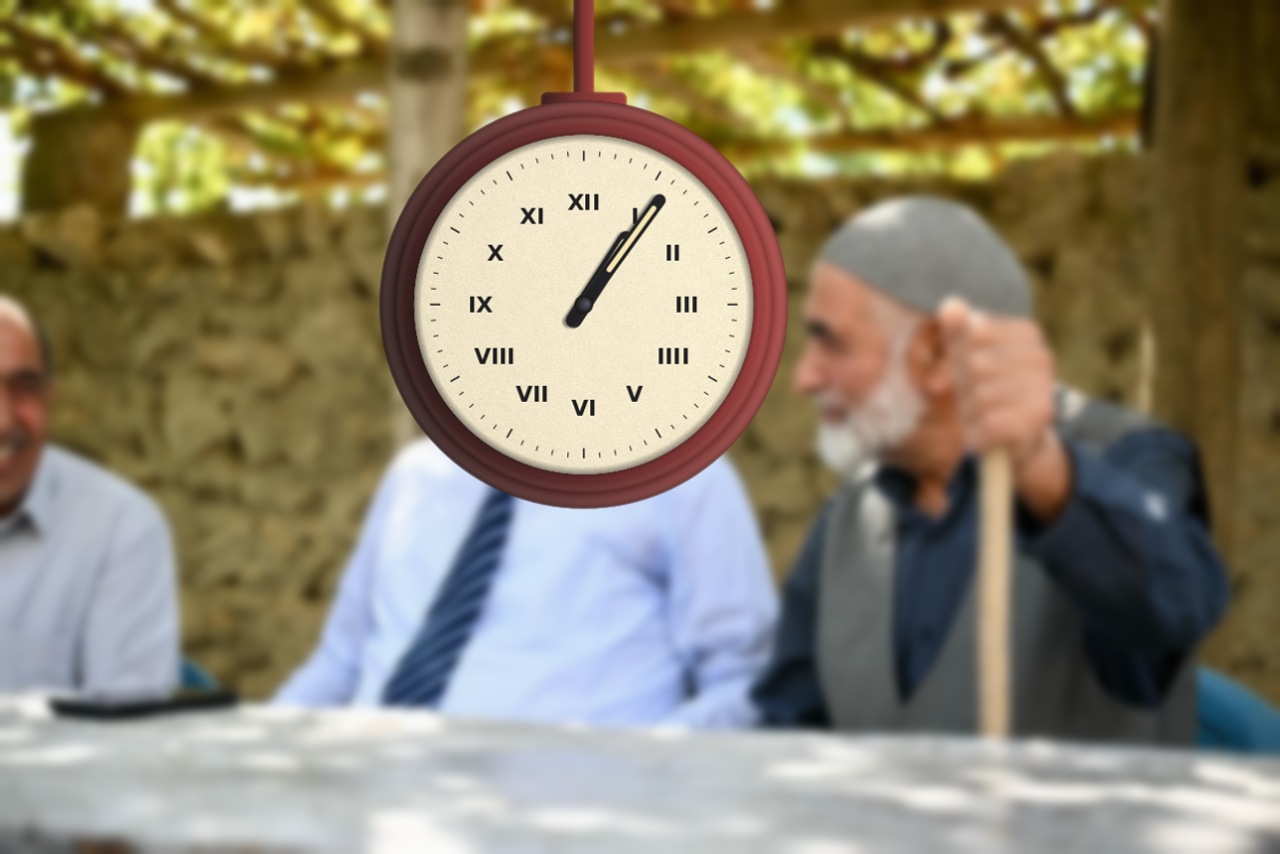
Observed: 1.06
